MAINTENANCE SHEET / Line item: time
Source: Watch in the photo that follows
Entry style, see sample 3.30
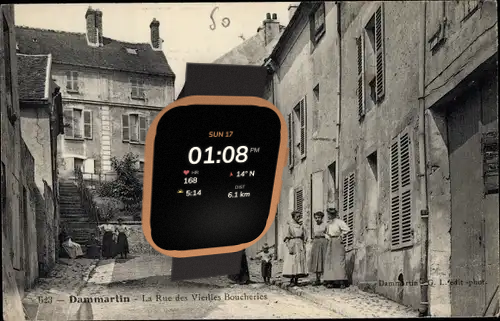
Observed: 1.08
